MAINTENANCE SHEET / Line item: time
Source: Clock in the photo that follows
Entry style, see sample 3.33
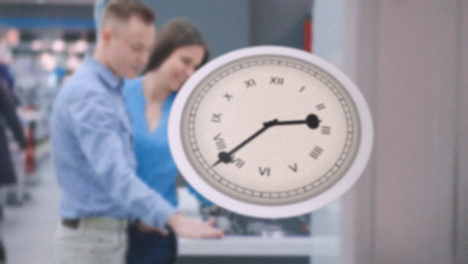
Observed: 2.37
